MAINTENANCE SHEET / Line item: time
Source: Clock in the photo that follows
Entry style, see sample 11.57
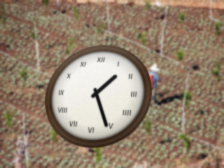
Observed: 1.26
